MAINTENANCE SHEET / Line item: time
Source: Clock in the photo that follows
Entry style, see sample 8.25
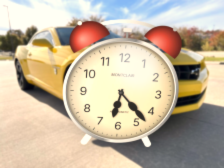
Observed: 6.23
